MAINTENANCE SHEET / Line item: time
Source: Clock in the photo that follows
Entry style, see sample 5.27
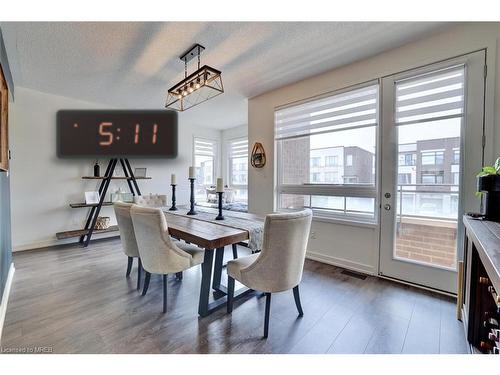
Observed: 5.11
